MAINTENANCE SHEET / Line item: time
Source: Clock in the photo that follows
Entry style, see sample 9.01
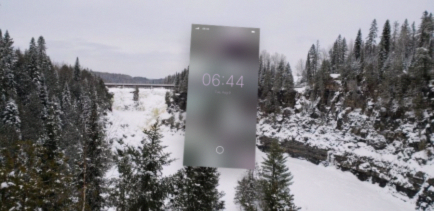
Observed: 6.44
